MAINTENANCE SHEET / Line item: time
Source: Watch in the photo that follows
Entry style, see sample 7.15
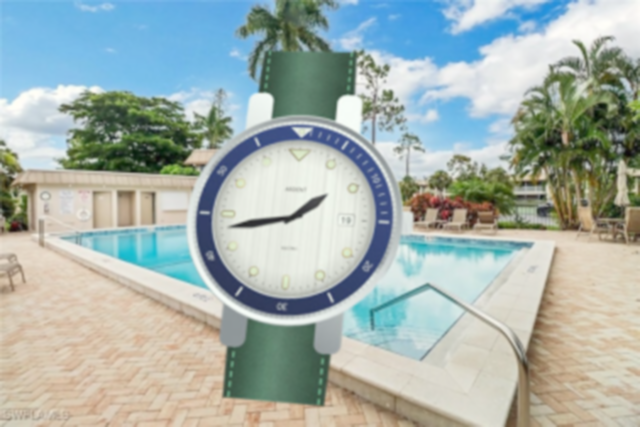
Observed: 1.43
